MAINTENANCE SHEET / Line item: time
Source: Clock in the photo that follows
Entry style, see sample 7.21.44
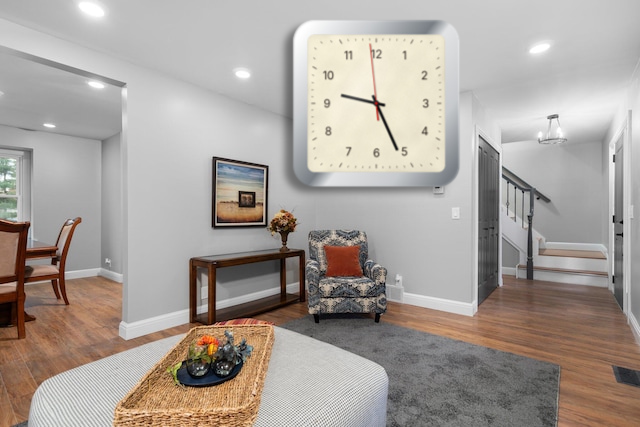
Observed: 9.25.59
